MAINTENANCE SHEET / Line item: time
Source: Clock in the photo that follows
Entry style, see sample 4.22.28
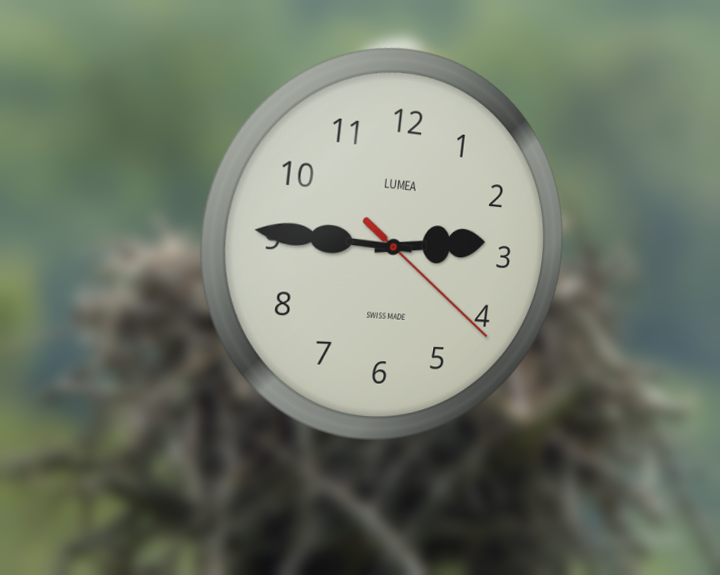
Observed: 2.45.21
